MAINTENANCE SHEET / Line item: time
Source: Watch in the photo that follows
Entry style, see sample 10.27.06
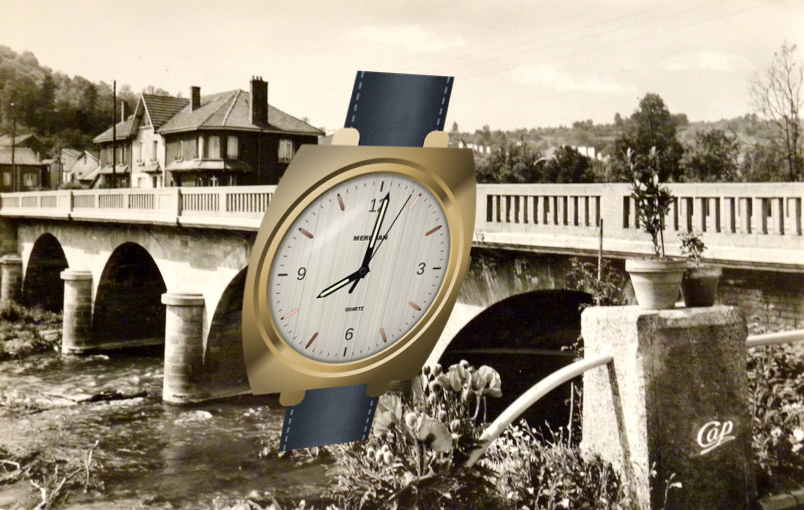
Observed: 8.01.04
